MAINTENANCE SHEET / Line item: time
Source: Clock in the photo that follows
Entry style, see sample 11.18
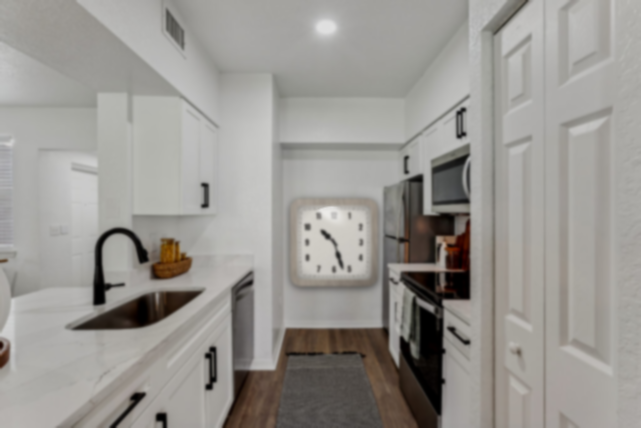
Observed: 10.27
